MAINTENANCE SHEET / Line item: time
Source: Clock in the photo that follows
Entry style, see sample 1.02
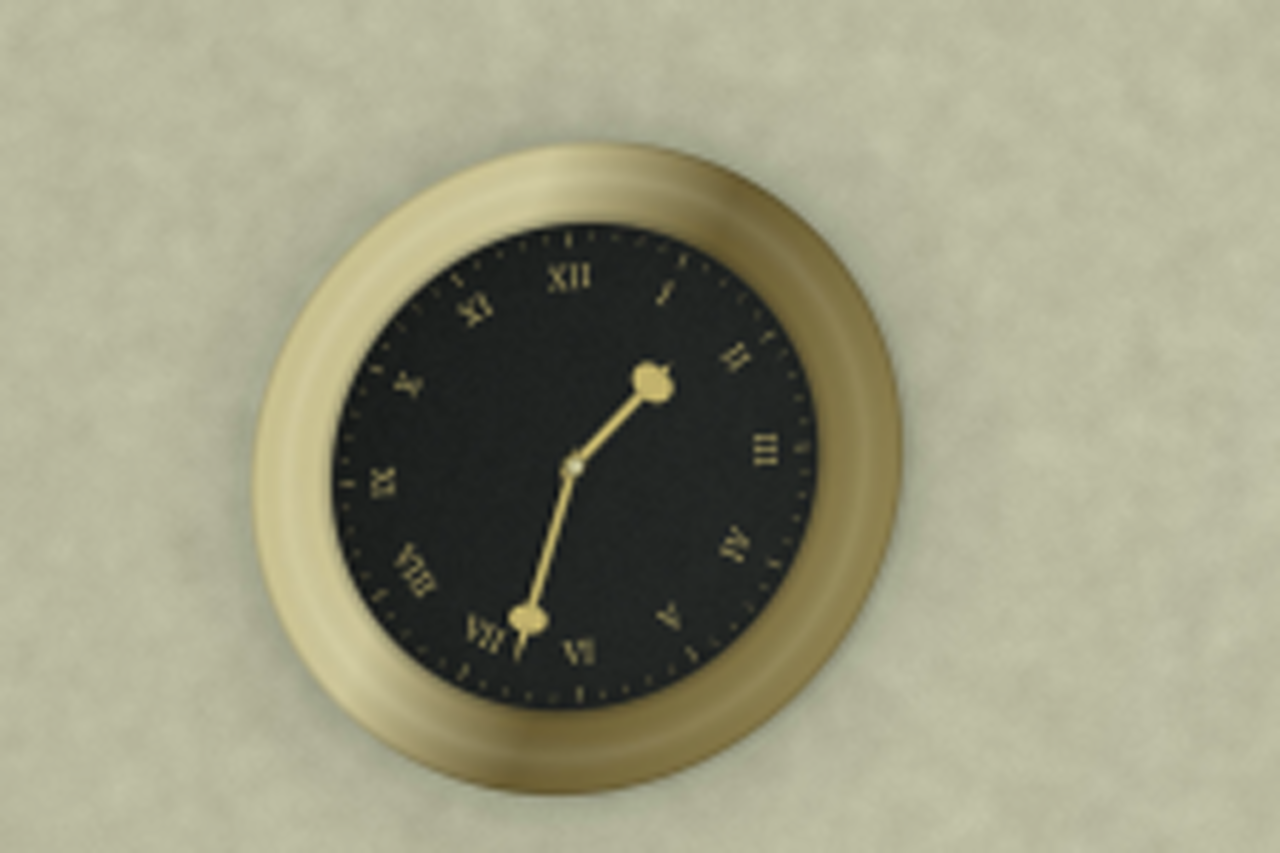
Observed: 1.33
